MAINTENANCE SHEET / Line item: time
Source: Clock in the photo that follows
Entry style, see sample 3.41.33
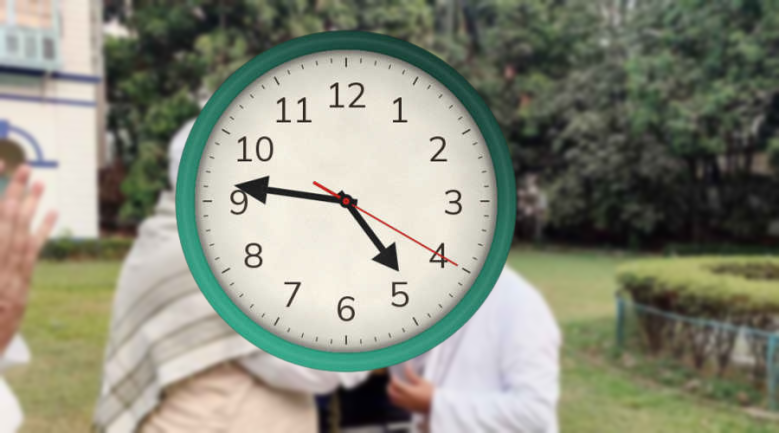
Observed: 4.46.20
